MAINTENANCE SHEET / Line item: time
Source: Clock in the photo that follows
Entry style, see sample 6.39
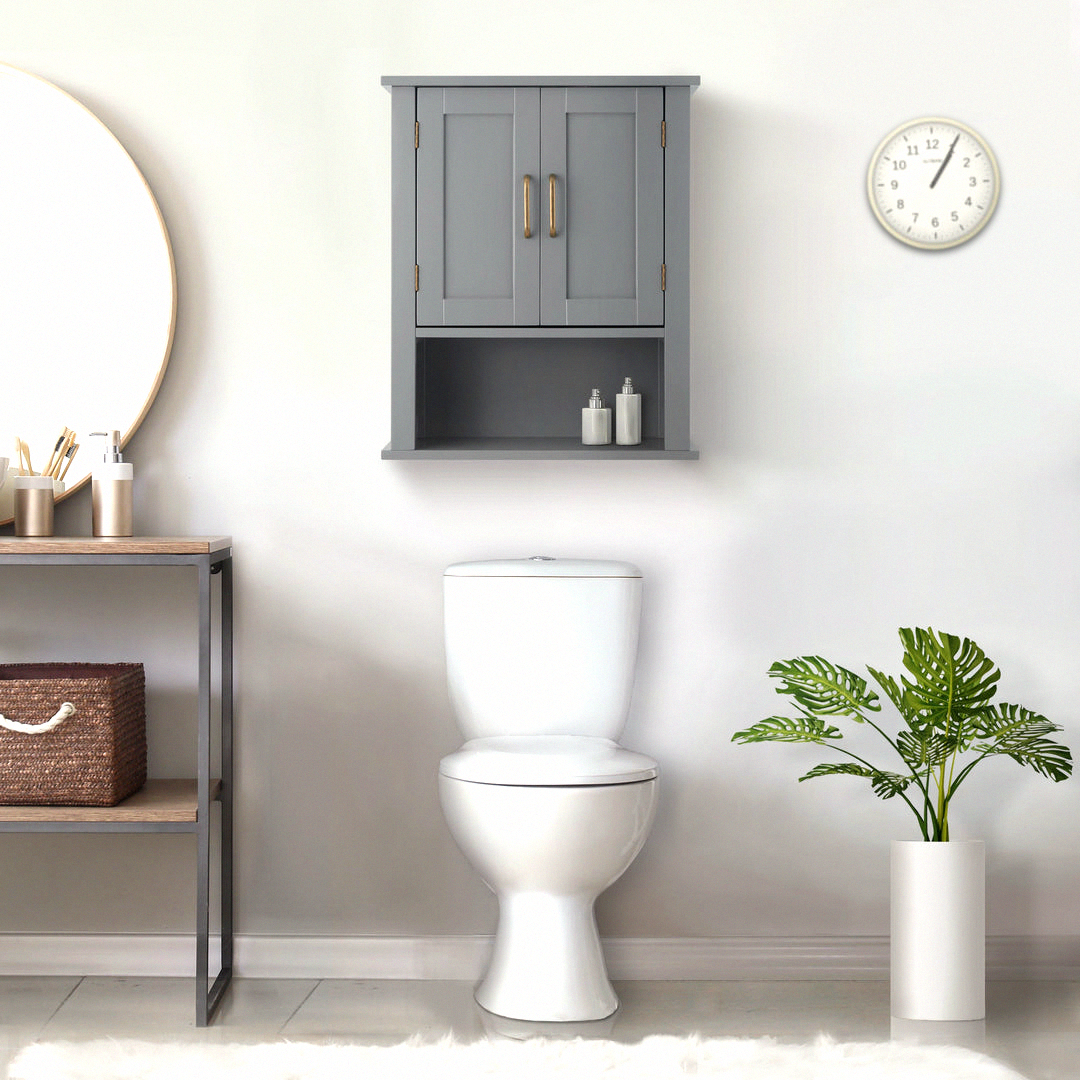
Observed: 1.05
